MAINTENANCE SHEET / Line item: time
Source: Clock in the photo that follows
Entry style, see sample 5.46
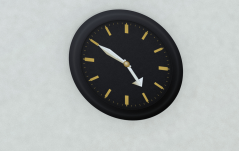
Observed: 4.50
